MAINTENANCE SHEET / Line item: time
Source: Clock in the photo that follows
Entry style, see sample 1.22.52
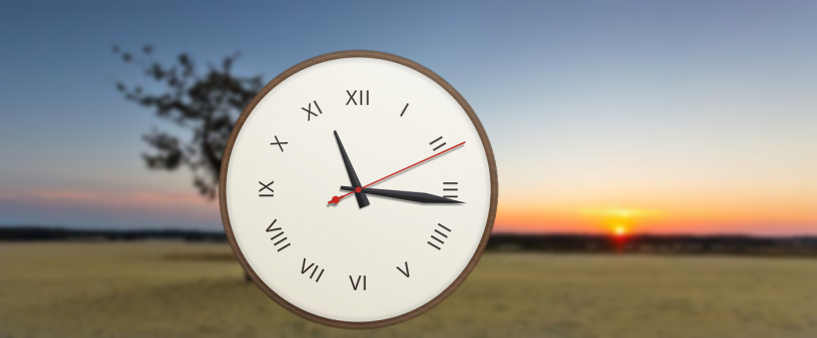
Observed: 11.16.11
